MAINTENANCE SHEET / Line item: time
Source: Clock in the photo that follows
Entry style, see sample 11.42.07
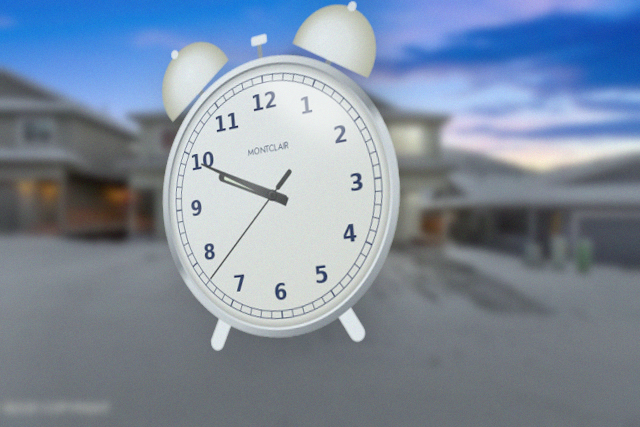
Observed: 9.49.38
